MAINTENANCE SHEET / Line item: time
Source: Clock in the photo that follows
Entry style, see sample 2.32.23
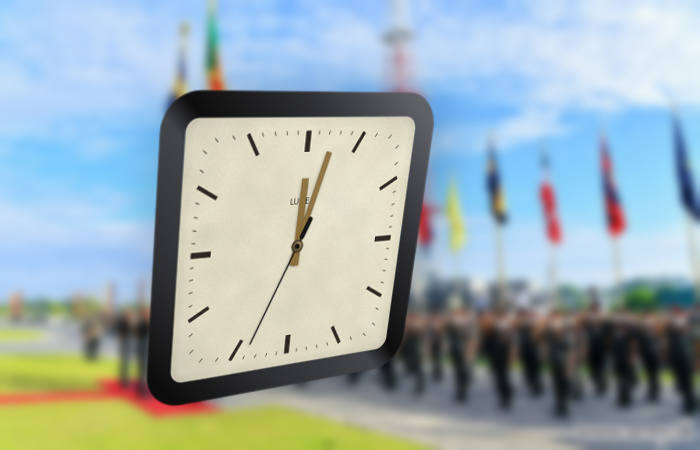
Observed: 12.02.34
